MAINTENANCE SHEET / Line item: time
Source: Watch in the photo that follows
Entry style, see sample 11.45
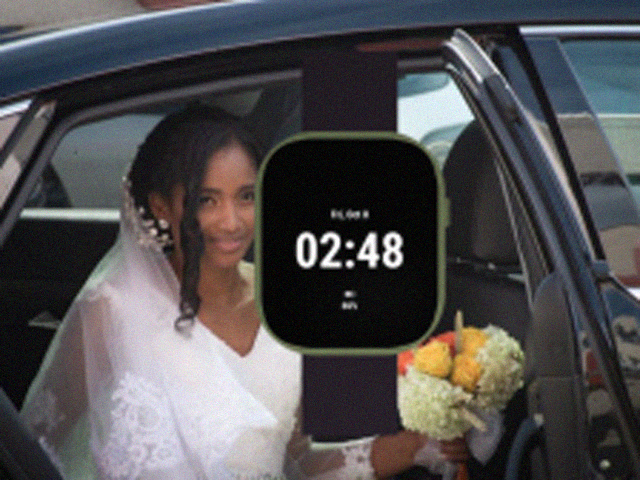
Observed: 2.48
